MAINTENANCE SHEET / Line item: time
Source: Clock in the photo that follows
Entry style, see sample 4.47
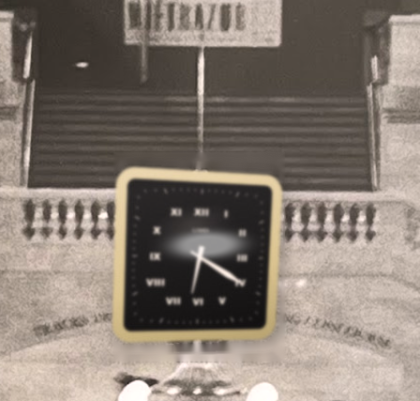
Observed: 6.20
